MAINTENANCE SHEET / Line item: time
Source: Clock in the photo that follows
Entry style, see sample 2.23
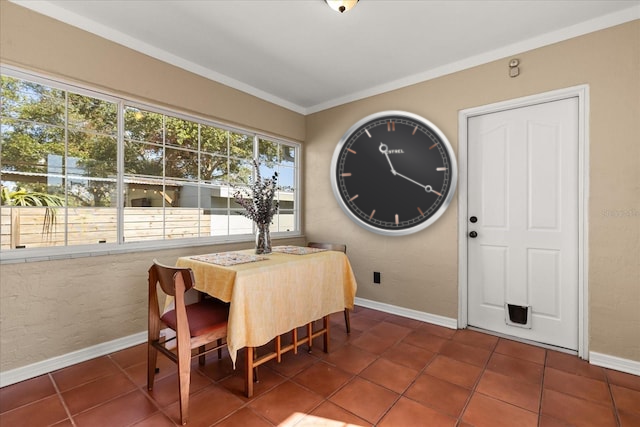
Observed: 11.20
